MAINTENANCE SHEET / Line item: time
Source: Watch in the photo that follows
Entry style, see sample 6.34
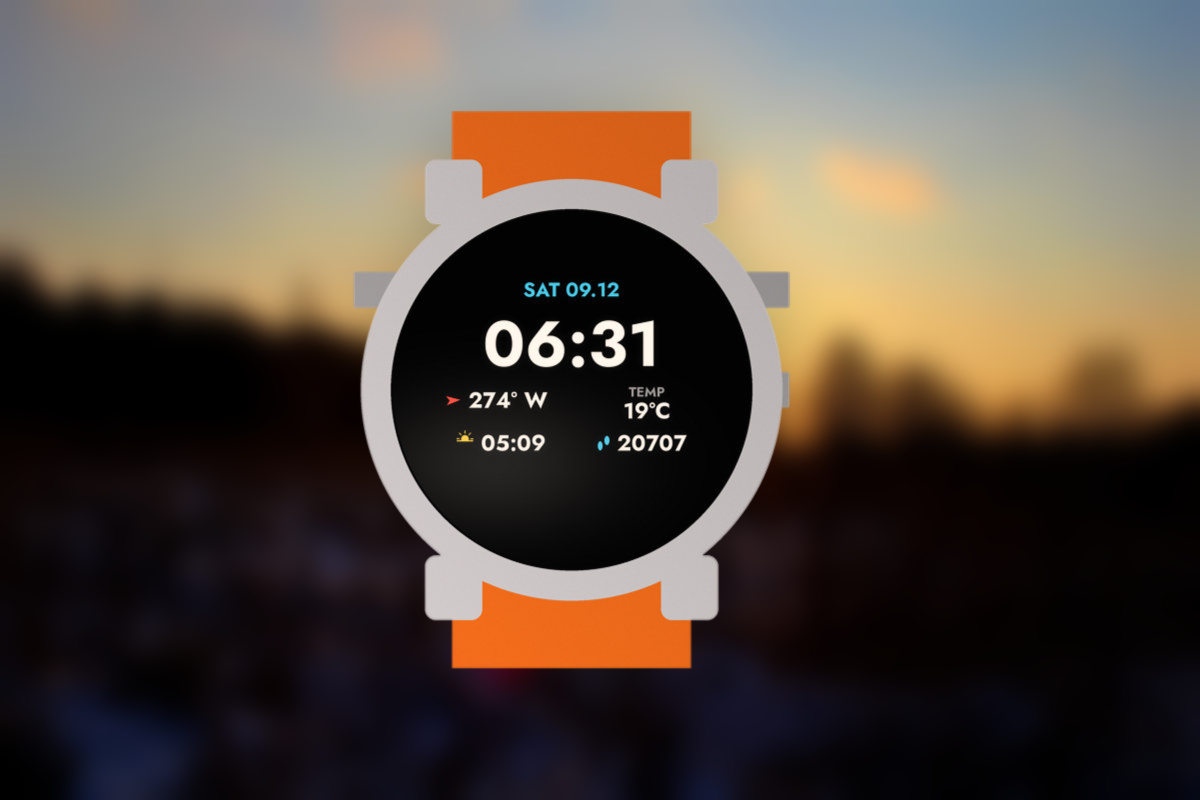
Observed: 6.31
